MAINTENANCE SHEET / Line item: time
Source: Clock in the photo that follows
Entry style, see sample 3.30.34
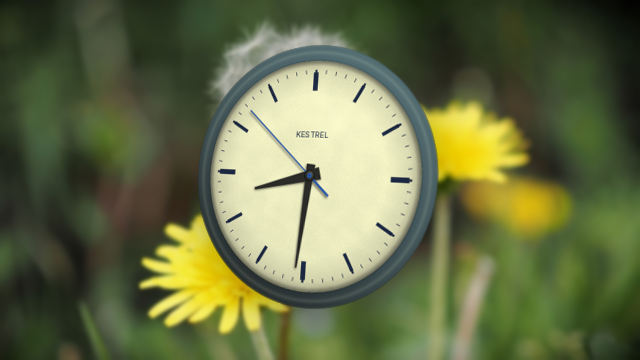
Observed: 8.30.52
